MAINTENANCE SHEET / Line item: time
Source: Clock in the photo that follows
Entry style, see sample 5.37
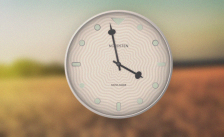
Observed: 3.58
